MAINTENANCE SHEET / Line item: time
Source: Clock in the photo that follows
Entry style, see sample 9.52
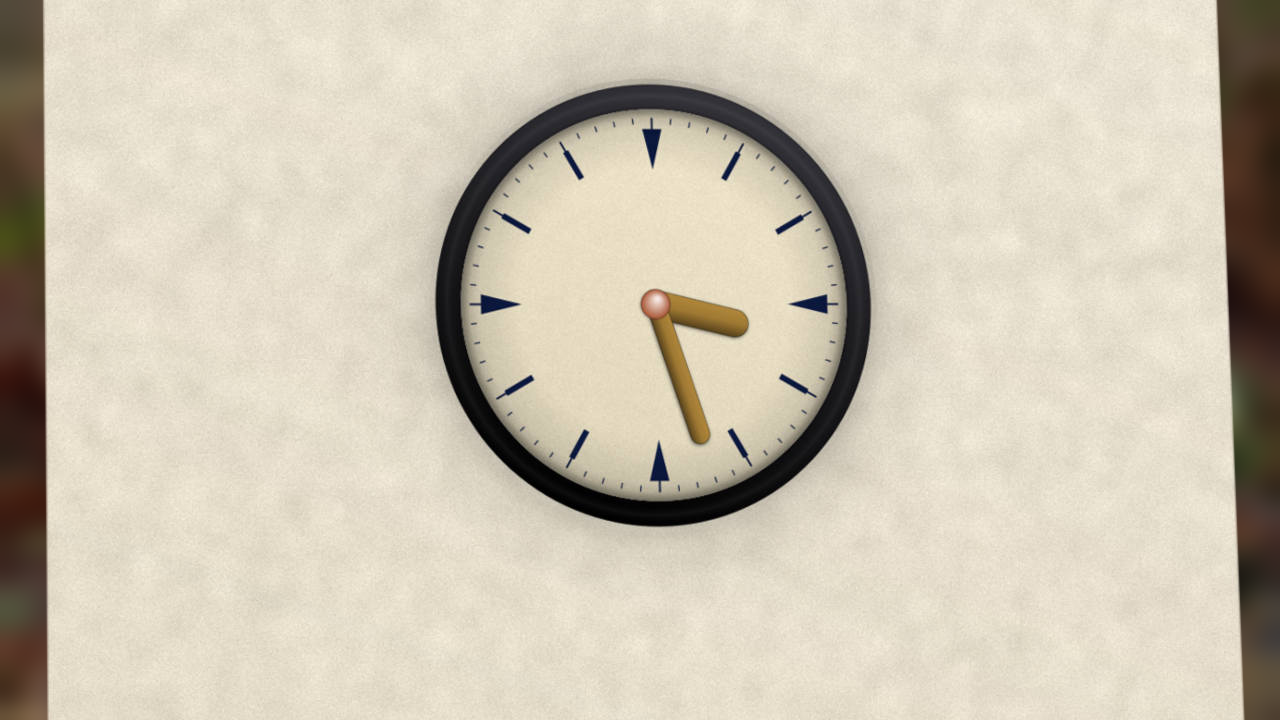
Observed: 3.27
